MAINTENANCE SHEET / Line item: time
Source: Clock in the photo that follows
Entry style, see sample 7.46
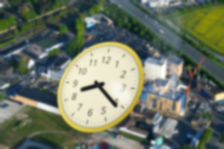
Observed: 8.21
